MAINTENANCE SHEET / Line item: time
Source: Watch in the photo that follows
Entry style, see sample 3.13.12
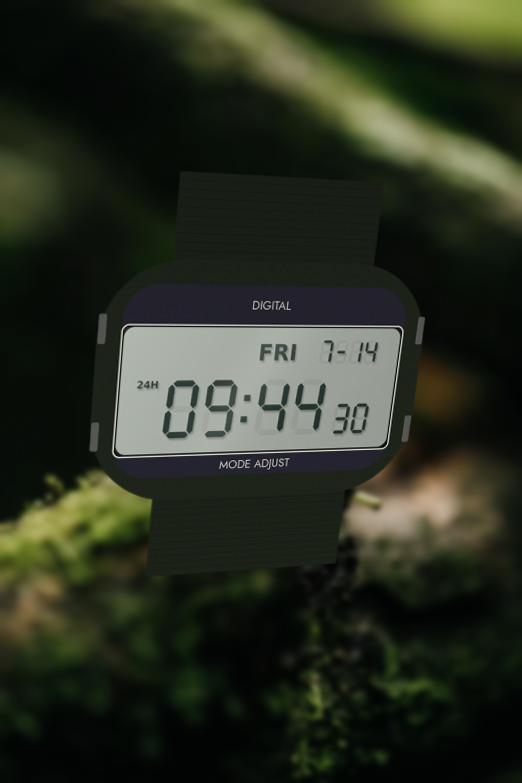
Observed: 9.44.30
